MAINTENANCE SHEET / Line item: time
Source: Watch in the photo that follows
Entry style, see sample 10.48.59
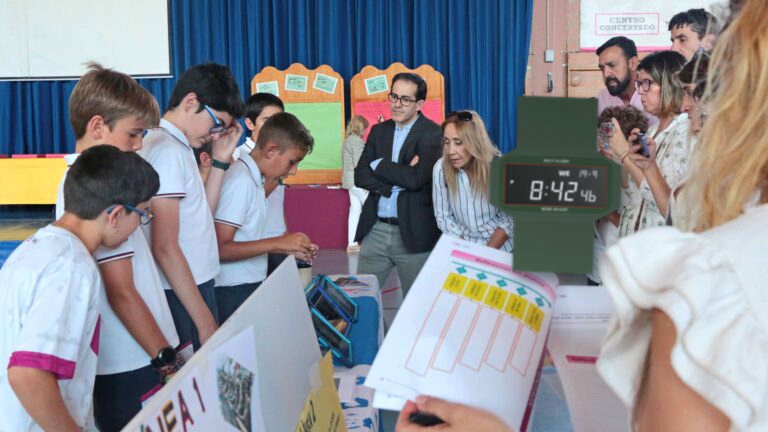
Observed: 8.42.46
